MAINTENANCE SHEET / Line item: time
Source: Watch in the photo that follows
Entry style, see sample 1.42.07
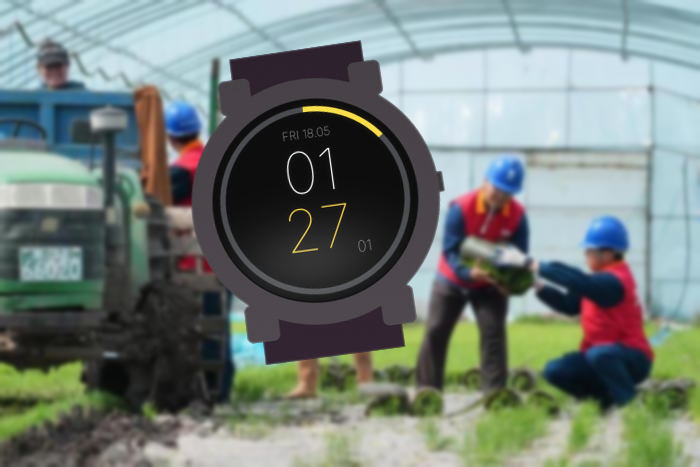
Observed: 1.27.01
